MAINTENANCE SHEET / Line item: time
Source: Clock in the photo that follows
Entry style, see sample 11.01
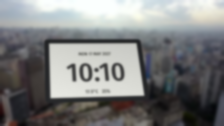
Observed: 10.10
